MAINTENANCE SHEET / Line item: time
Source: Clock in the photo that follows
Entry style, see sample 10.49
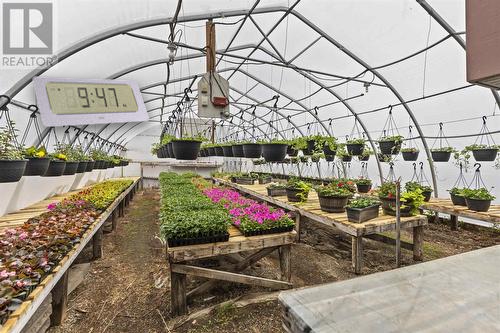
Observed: 9.47
